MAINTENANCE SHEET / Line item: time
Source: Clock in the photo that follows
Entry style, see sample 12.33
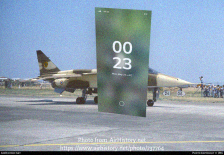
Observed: 0.23
